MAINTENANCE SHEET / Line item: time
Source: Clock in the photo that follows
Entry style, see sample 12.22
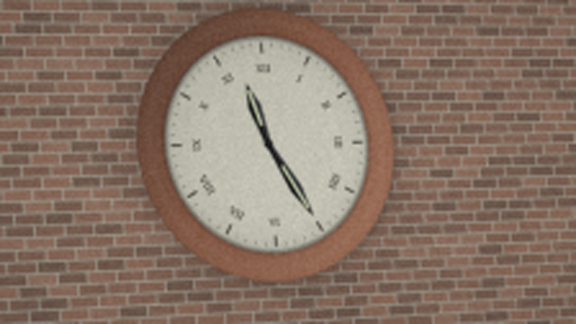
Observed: 11.25
